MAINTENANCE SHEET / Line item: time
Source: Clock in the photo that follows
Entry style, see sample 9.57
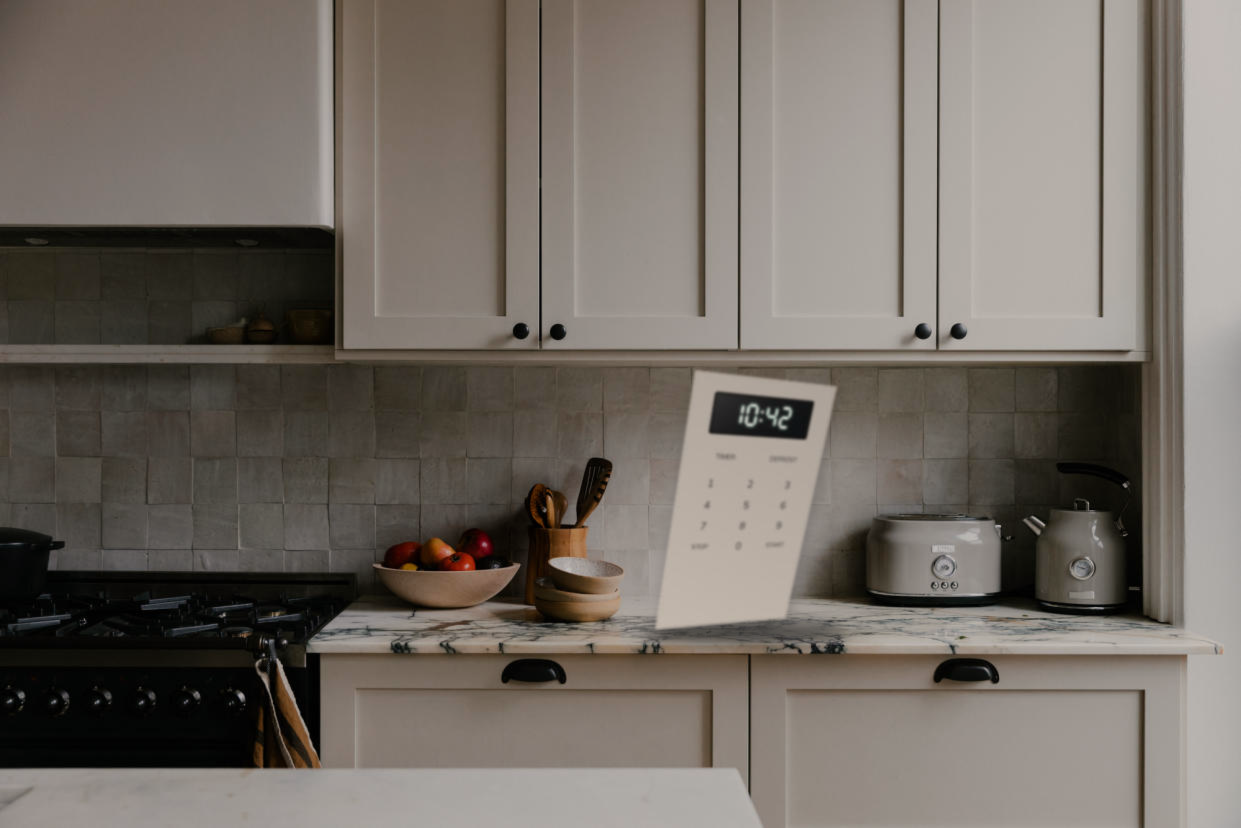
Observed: 10.42
